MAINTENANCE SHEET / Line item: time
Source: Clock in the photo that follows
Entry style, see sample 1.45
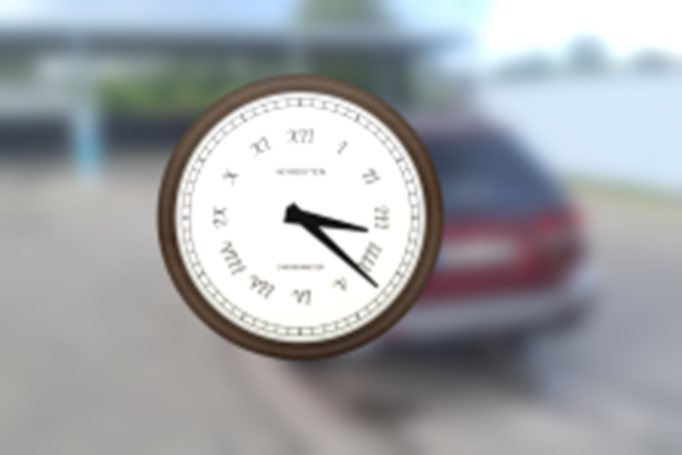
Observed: 3.22
